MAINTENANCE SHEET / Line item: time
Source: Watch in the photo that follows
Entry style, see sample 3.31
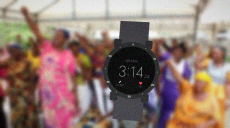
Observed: 3.14
